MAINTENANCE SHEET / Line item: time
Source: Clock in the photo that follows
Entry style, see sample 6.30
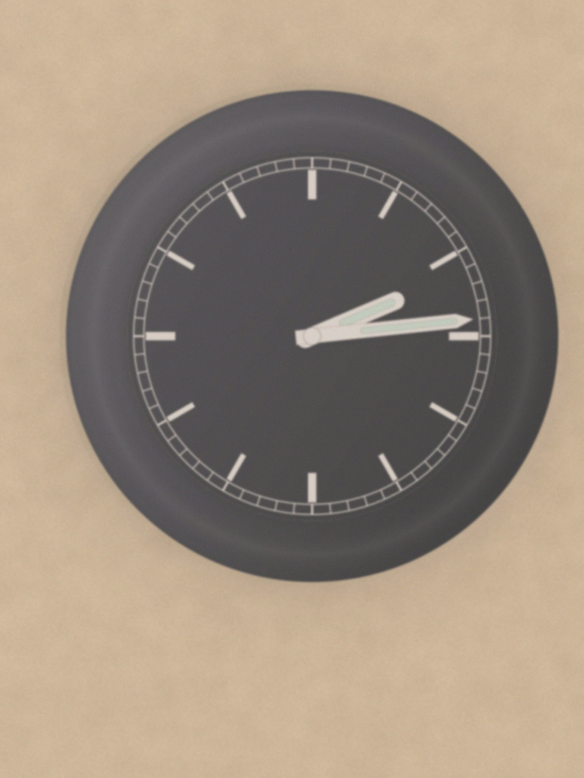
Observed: 2.14
